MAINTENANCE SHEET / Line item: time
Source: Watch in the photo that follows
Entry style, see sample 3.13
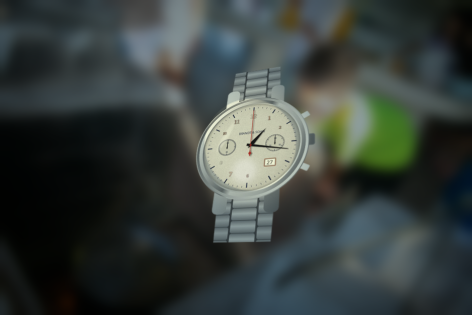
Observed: 1.17
